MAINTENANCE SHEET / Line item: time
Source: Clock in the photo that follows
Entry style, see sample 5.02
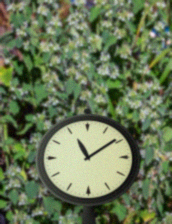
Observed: 11.09
